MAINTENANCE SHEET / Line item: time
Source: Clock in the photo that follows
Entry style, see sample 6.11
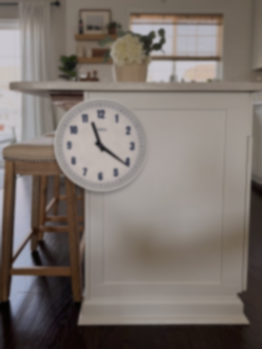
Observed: 11.21
